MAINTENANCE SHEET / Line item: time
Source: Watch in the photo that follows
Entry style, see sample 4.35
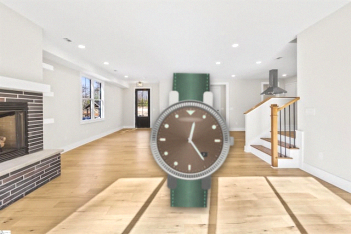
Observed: 12.24
